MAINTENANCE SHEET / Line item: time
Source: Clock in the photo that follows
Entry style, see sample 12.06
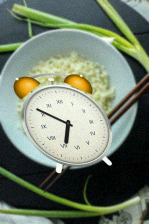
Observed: 6.51
